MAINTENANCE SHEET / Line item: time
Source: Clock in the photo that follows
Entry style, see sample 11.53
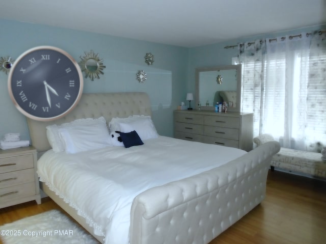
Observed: 4.28
